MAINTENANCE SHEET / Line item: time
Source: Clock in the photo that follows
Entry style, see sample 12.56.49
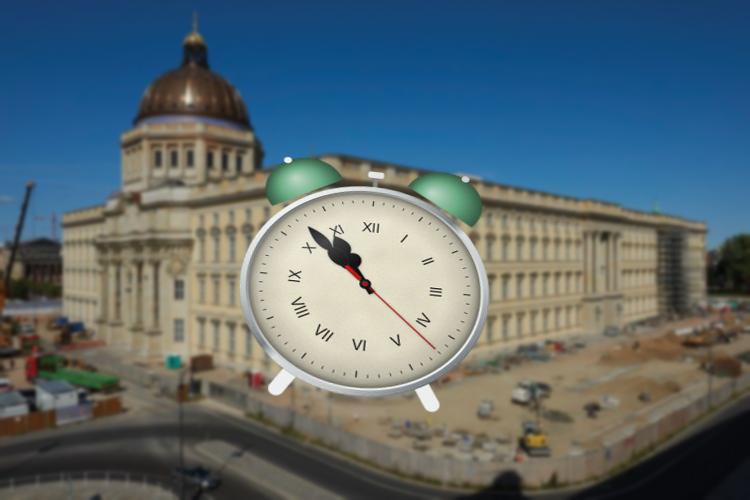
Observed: 10.52.22
